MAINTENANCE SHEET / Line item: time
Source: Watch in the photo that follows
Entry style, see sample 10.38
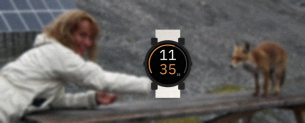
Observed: 11.35
